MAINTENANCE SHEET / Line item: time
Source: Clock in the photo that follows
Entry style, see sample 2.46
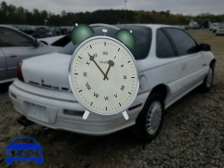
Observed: 12.53
